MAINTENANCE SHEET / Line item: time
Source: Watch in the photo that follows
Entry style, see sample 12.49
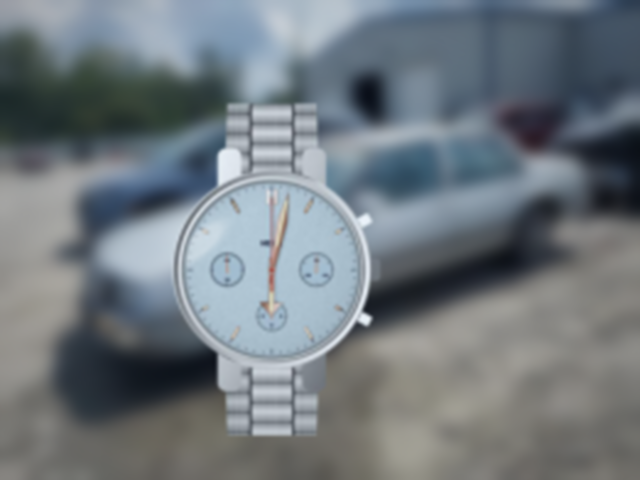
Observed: 6.02
